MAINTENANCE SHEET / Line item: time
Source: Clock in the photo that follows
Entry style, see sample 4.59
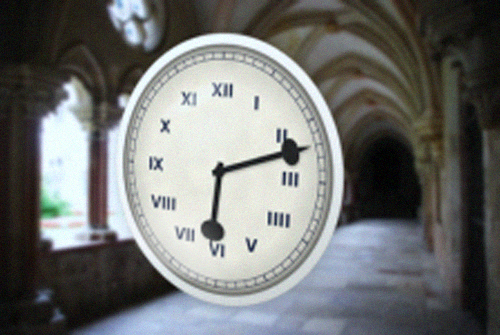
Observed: 6.12
